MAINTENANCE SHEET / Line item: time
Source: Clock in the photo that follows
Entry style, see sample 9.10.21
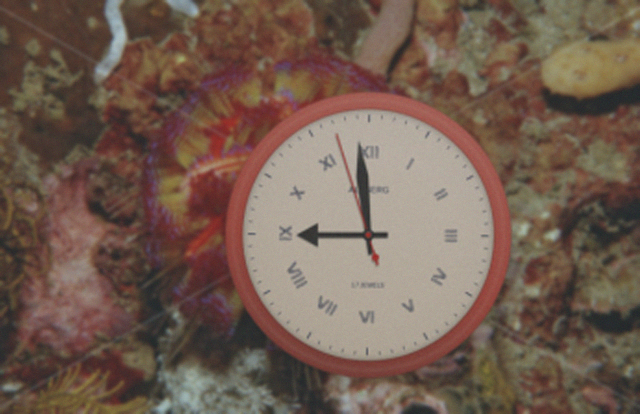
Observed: 8.58.57
